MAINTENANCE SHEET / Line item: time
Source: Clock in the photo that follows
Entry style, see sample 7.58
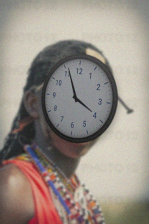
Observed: 3.56
